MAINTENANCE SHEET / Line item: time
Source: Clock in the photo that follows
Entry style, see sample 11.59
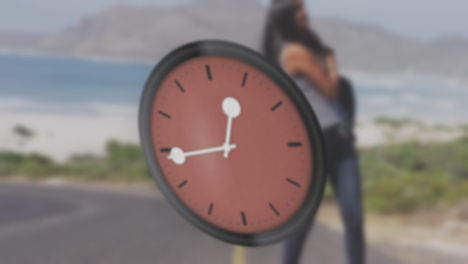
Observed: 12.44
